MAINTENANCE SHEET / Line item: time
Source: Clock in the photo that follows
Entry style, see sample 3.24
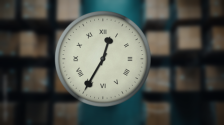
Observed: 12.35
